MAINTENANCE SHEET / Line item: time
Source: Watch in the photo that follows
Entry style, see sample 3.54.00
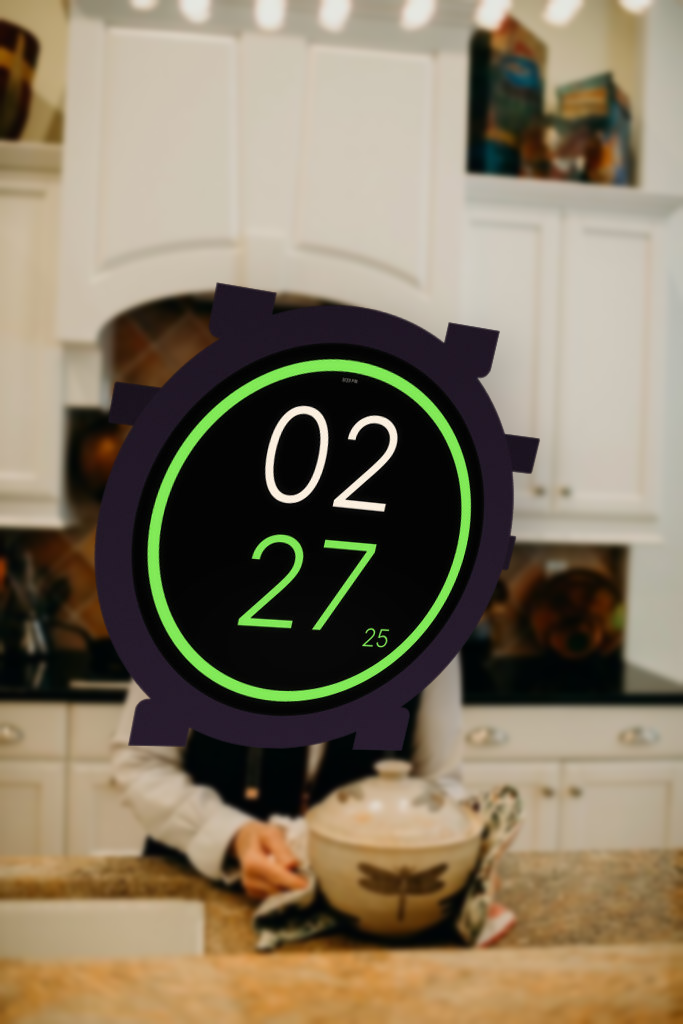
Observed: 2.27.25
